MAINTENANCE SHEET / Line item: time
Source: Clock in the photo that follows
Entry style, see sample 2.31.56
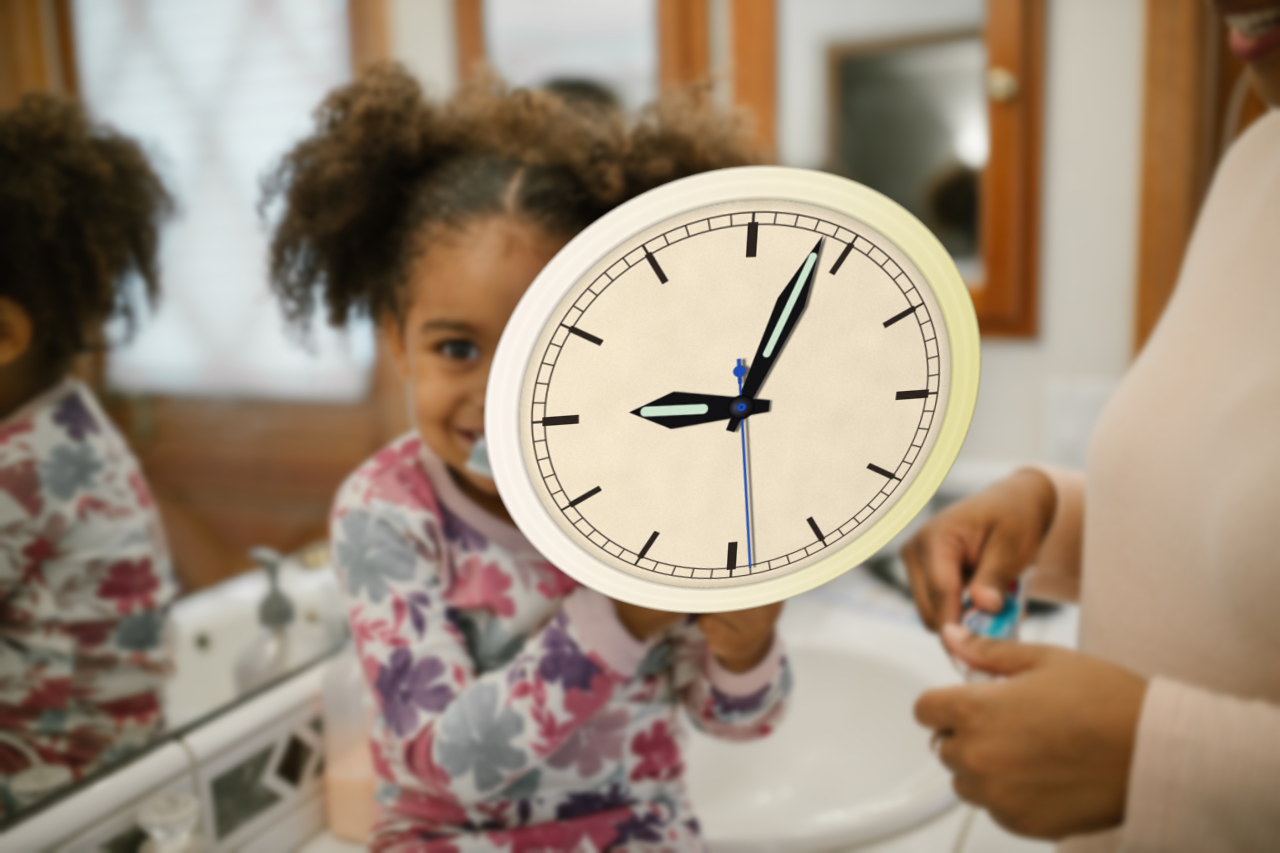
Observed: 9.03.29
